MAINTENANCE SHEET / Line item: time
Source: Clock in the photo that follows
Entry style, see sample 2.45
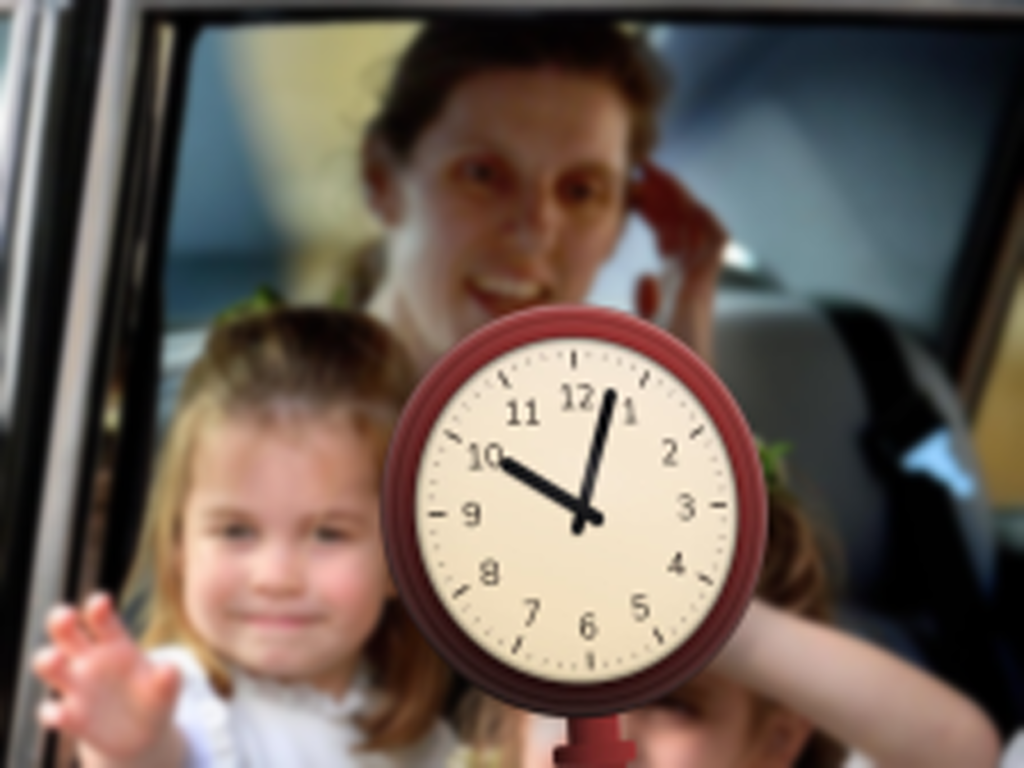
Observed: 10.03
